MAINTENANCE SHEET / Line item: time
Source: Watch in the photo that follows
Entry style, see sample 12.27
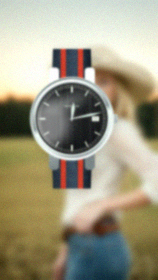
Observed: 12.13
